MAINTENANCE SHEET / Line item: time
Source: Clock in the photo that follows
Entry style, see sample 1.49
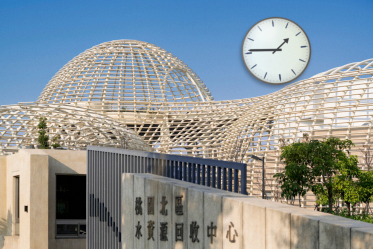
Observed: 1.46
